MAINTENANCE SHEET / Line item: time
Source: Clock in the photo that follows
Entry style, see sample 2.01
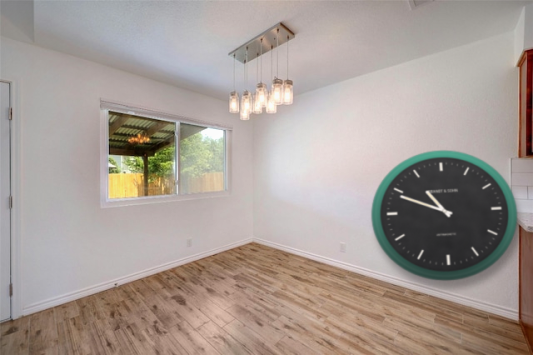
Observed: 10.49
